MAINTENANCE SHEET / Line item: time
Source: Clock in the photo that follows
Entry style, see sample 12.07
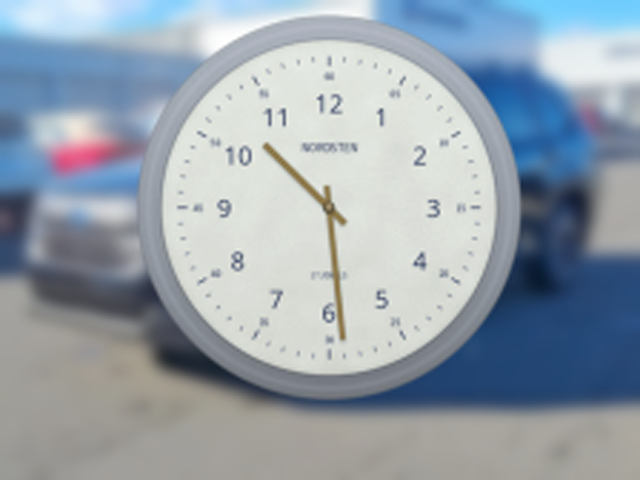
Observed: 10.29
